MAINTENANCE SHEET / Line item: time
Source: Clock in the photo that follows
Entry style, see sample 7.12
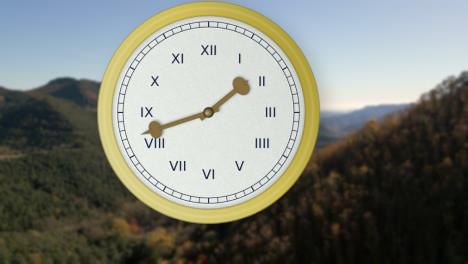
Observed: 1.42
